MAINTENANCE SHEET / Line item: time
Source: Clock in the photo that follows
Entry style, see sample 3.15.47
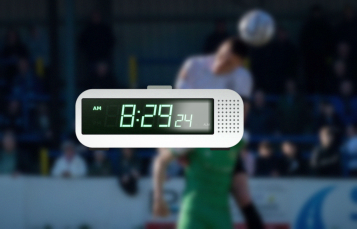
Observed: 8.29.24
